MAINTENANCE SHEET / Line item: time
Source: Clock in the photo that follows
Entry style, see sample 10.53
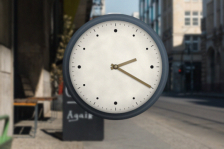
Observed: 2.20
